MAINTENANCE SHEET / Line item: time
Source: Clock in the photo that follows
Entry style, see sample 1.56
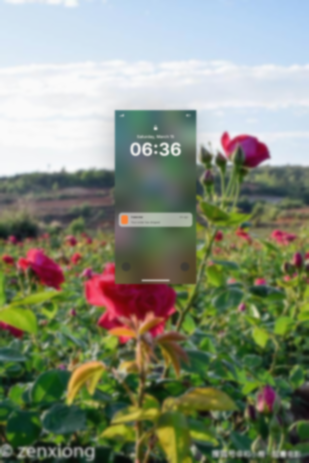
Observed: 6.36
